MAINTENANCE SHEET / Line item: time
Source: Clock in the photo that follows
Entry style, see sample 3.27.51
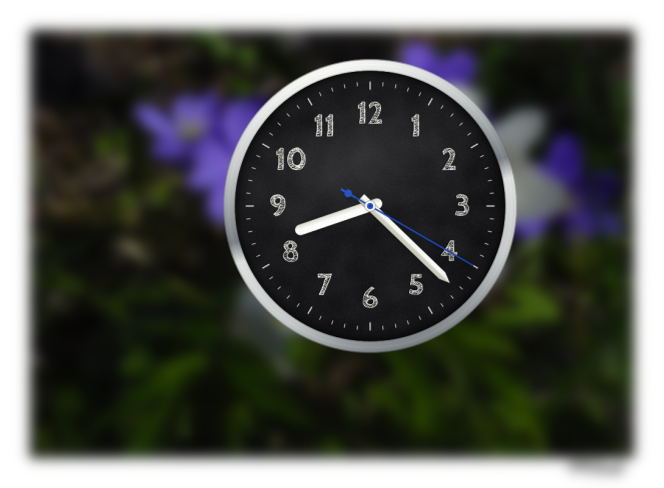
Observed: 8.22.20
